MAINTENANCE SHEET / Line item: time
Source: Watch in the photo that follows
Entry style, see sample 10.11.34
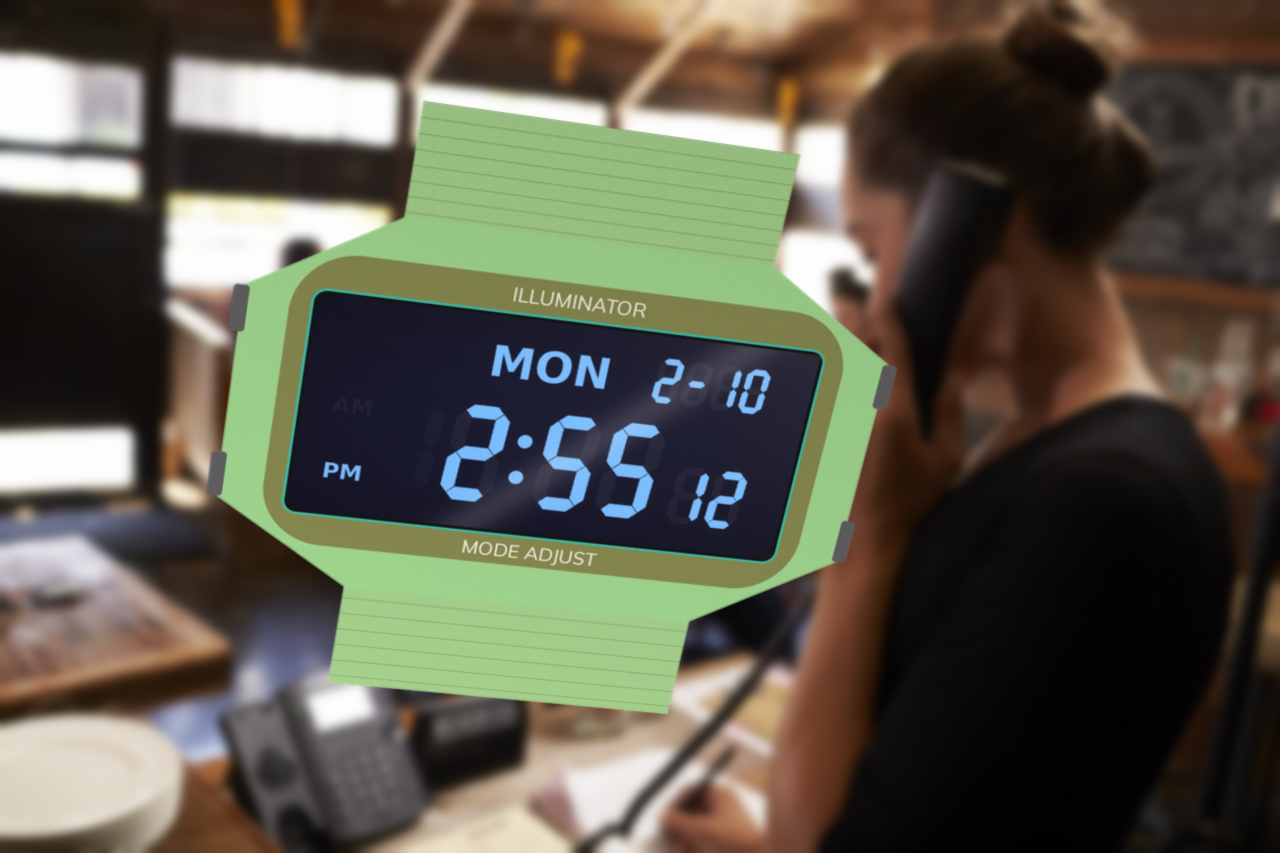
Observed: 2.55.12
